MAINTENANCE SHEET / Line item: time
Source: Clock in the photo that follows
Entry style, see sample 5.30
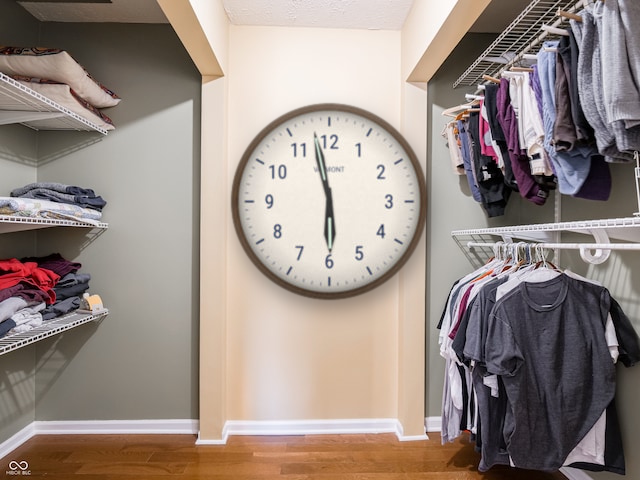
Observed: 5.58
